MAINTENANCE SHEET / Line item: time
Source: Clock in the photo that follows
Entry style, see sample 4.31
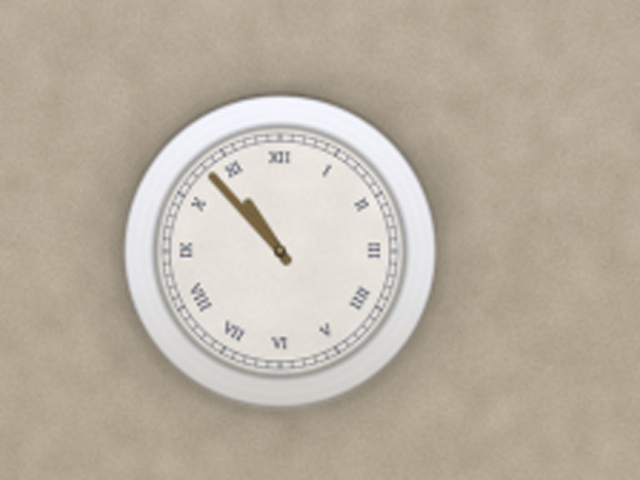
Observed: 10.53
